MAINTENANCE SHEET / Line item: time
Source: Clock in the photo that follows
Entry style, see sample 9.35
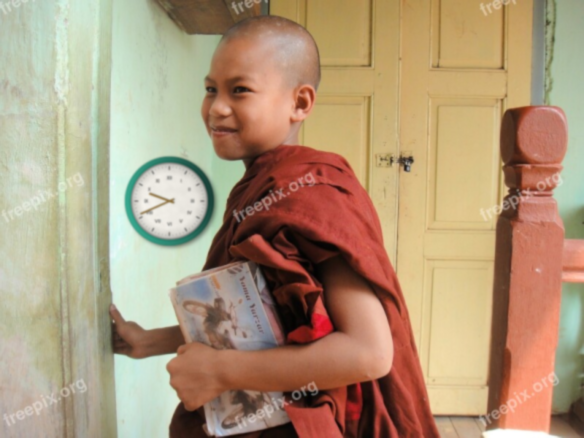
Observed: 9.41
